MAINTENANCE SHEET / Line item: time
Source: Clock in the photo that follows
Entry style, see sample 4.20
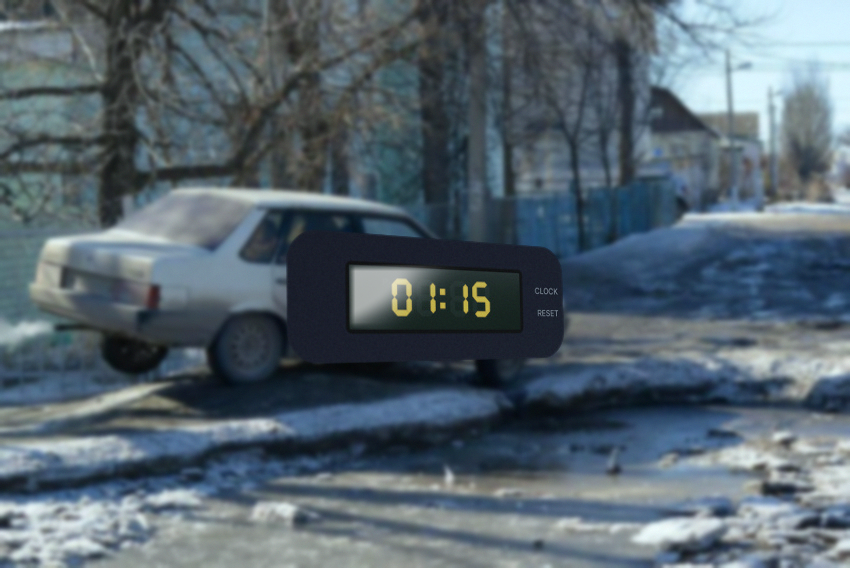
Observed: 1.15
